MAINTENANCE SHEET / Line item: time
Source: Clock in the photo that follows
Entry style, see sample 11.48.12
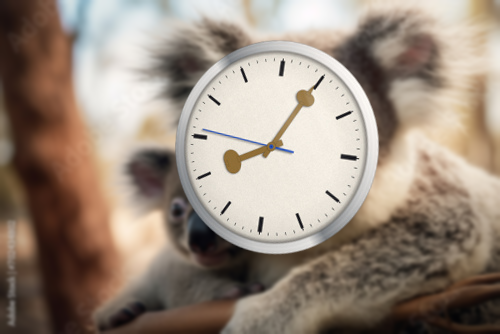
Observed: 8.04.46
